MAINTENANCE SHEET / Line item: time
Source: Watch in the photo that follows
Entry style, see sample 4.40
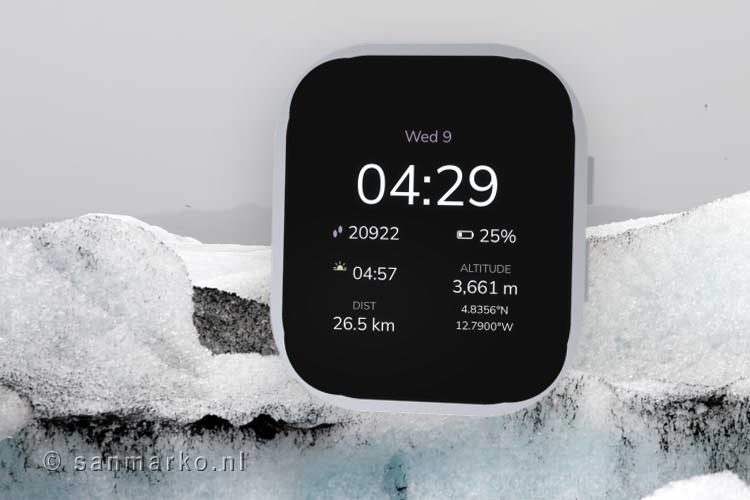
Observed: 4.29
